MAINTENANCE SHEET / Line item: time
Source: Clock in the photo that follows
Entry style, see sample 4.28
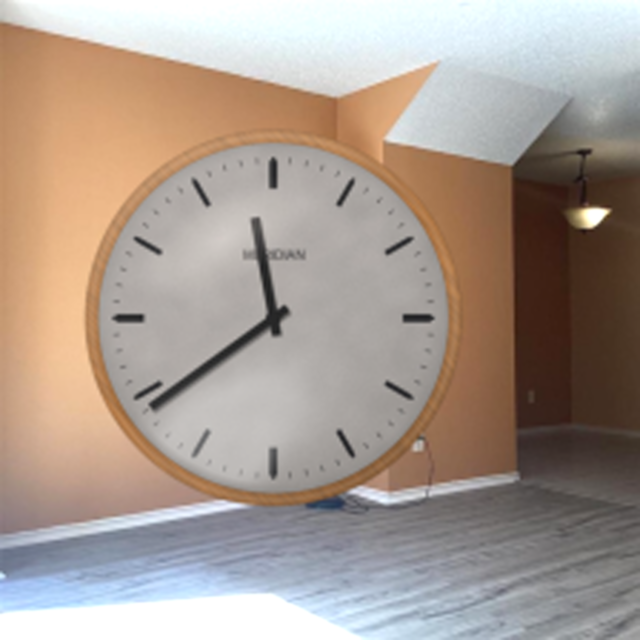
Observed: 11.39
